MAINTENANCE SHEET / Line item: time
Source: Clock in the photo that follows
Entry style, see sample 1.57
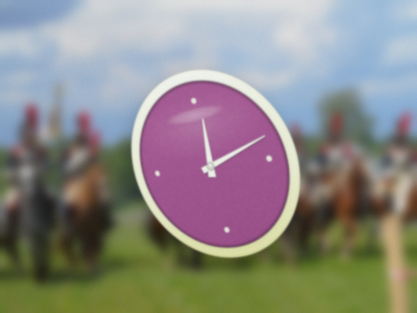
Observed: 12.12
